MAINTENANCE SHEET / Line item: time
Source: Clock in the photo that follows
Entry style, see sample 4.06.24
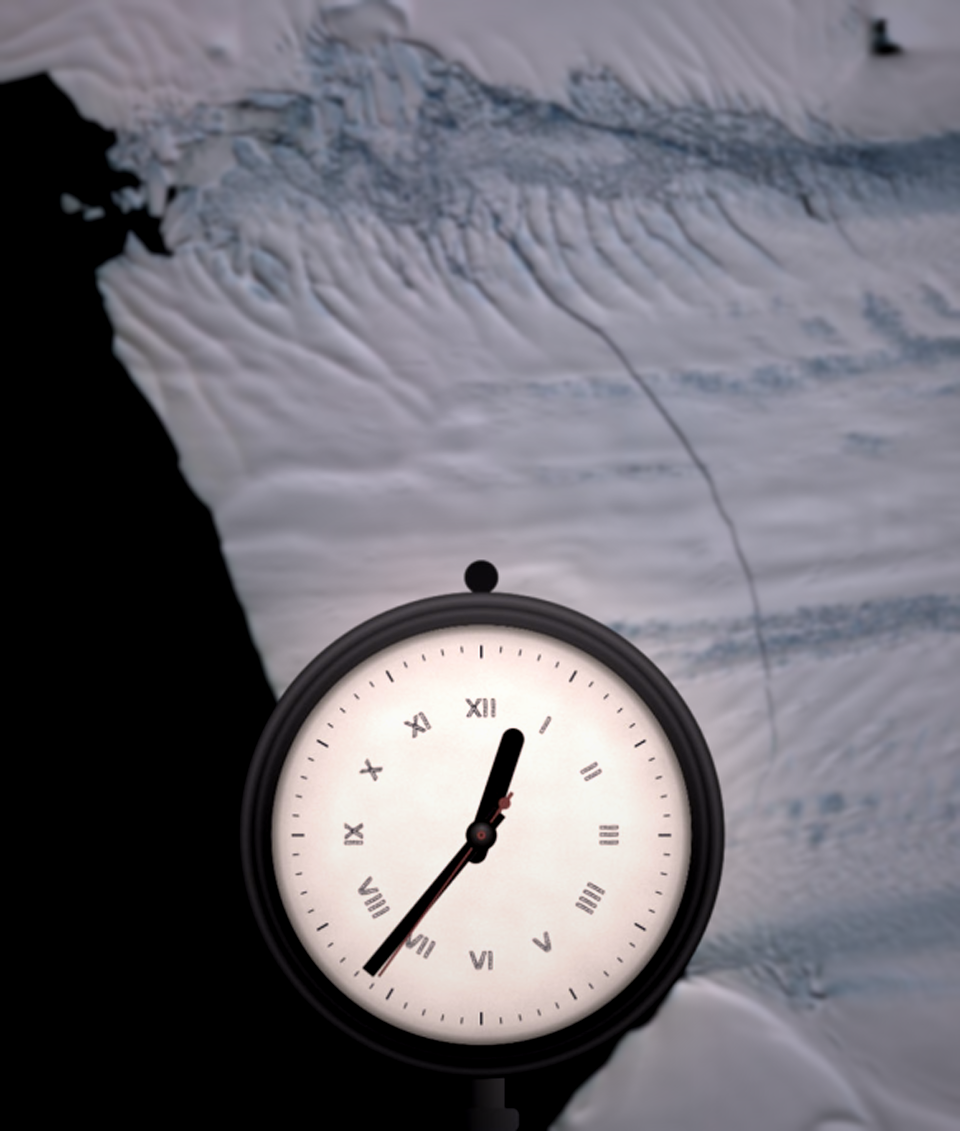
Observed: 12.36.36
